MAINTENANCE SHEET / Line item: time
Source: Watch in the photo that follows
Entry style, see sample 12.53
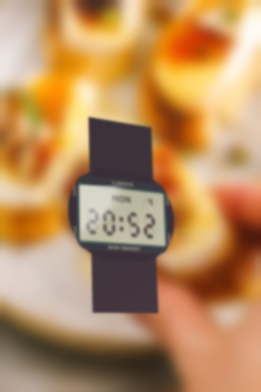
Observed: 20.52
